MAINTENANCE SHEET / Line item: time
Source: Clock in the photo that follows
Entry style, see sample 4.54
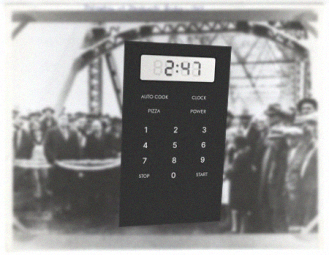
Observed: 2.47
